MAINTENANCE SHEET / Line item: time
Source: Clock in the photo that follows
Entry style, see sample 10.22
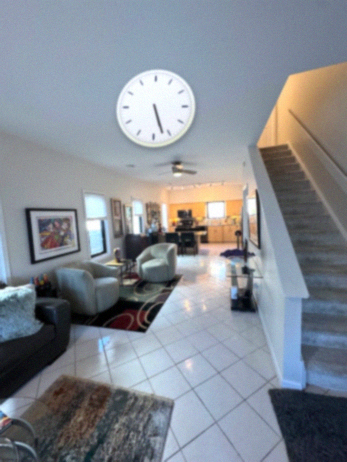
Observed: 5.27
